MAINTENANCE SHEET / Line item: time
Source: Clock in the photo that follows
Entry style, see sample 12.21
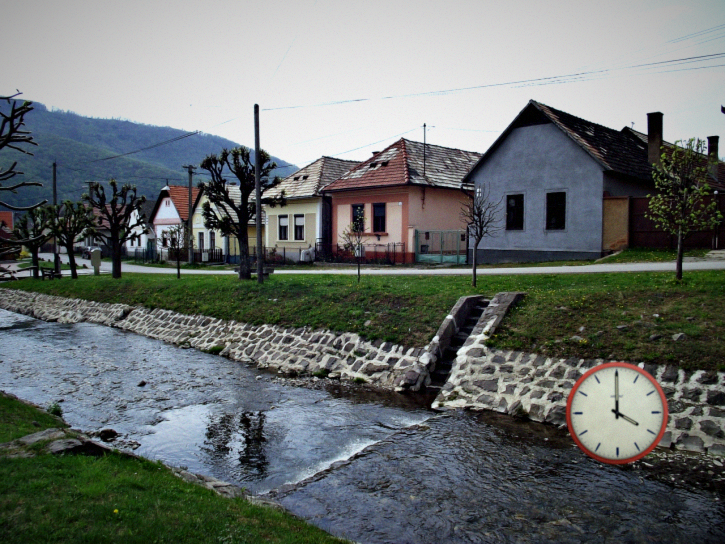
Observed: 4.00
